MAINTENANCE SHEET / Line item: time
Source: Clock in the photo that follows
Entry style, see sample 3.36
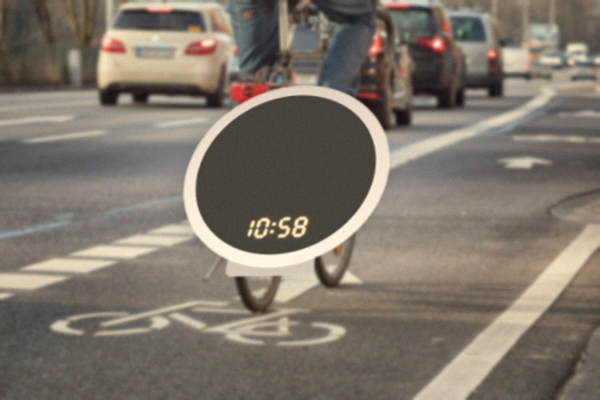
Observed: 10.58
